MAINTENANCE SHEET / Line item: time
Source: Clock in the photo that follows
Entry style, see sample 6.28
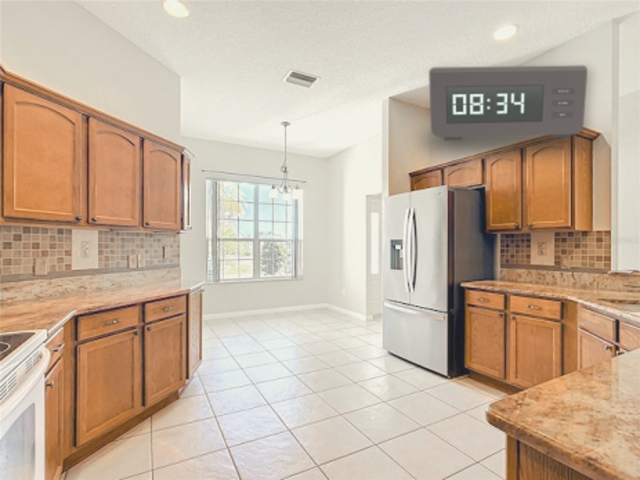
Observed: 8.34
